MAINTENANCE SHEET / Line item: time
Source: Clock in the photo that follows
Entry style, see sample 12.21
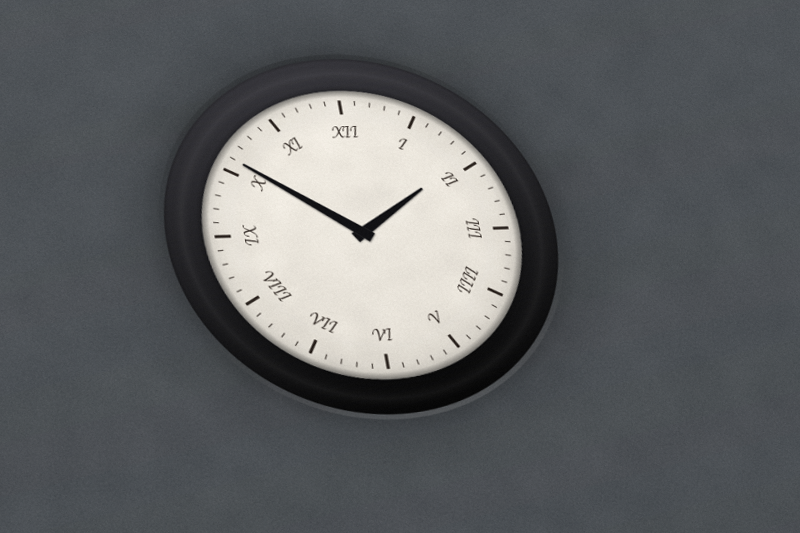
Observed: 1.51
